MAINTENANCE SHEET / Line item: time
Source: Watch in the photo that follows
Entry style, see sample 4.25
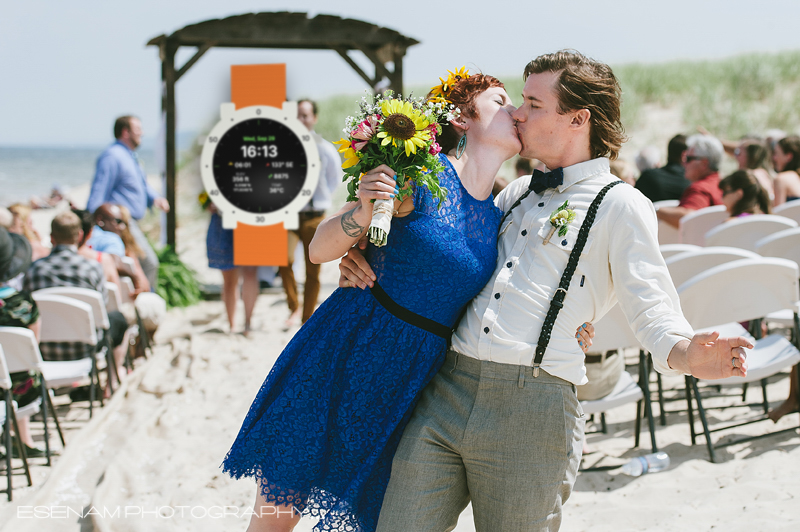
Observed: 16.13
